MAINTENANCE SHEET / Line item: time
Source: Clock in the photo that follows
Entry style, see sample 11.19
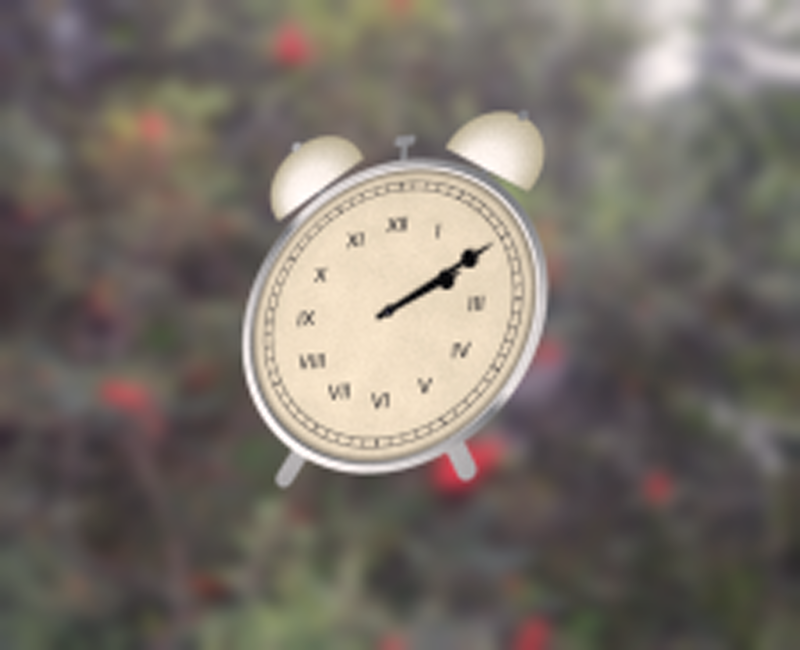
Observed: 2.10
